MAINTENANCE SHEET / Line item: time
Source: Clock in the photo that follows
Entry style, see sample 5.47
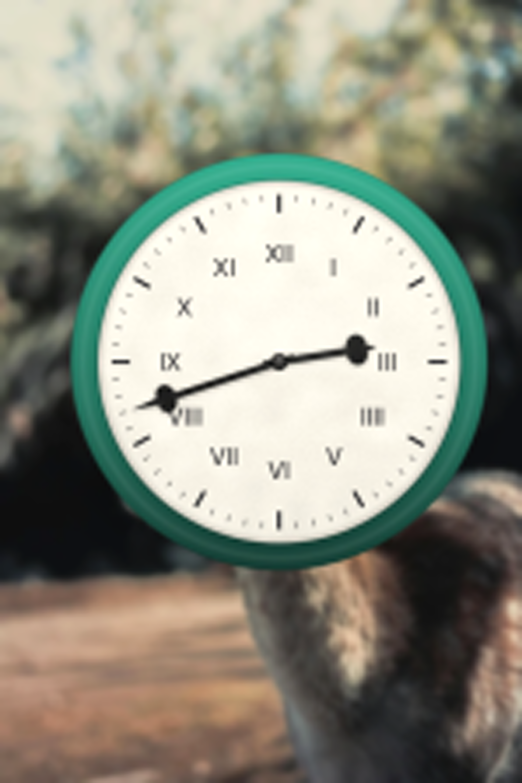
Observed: 2.42
